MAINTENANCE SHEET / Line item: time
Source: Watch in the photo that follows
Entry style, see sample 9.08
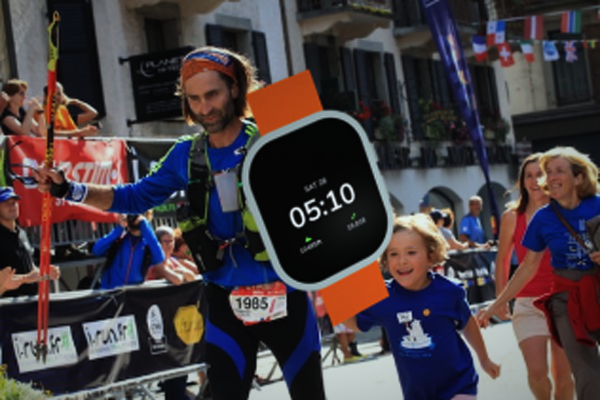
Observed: 5.10
